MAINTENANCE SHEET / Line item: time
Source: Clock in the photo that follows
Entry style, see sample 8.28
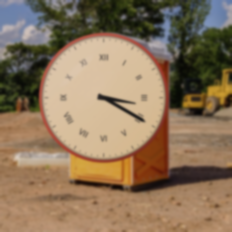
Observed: 3.20
